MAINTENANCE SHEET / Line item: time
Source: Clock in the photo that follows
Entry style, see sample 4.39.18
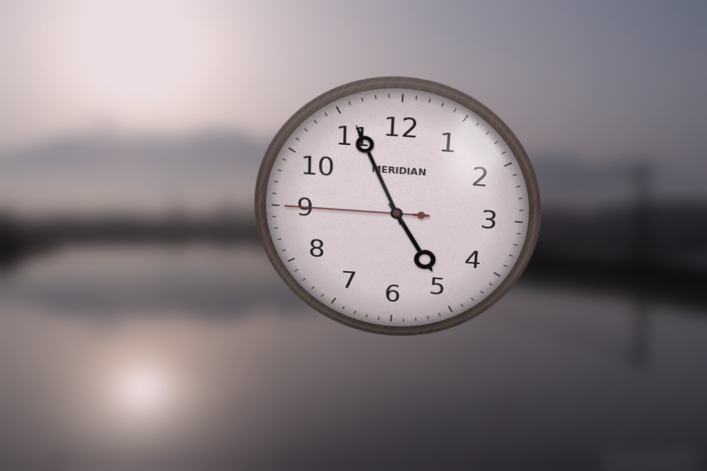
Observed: 4.55.45
